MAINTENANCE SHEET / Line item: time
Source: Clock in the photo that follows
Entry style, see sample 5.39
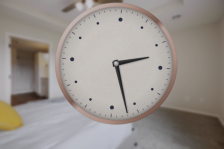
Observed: 2.27
